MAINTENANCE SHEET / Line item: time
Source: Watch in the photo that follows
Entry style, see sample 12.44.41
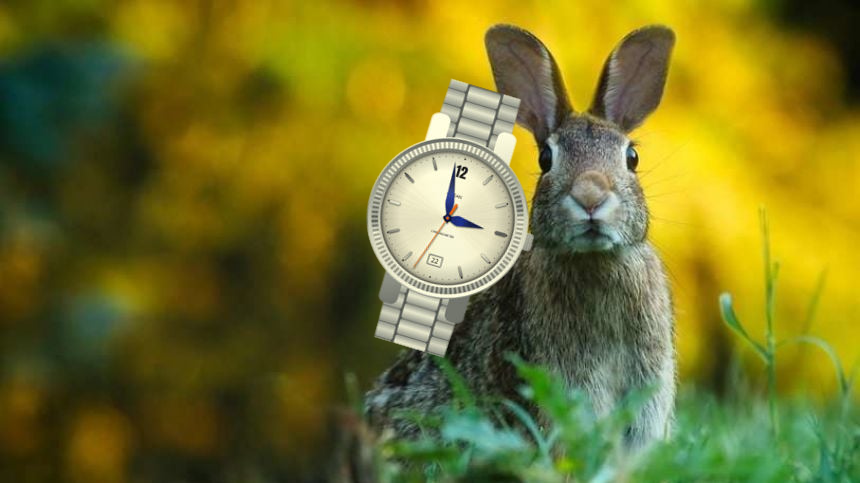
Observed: 2.58.33
